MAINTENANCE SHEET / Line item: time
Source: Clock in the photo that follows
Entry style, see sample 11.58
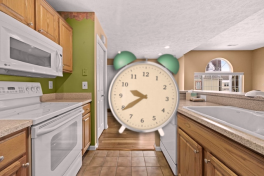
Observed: 9.39
